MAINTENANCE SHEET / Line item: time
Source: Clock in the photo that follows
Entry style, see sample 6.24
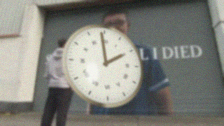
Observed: 1.59
